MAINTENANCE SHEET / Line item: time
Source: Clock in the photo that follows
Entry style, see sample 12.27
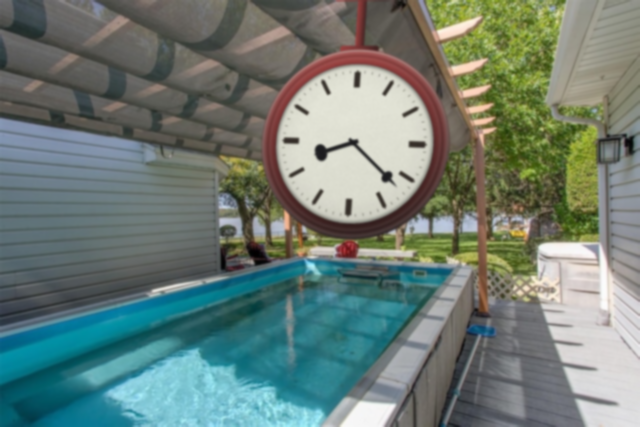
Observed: 8.22
